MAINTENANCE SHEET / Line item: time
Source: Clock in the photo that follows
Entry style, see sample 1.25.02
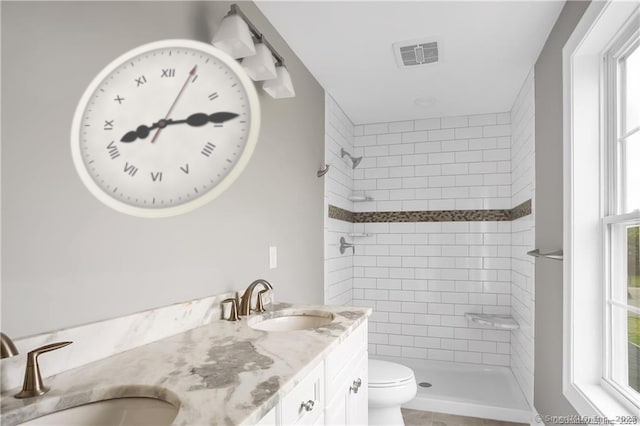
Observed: 8.14.04
